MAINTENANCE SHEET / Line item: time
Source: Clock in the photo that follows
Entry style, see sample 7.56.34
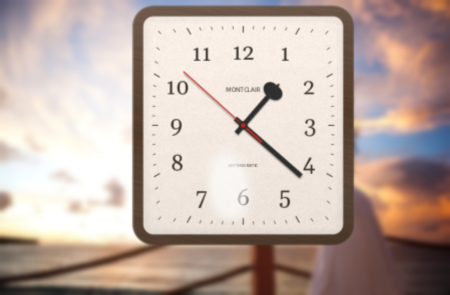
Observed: 1.21.52
